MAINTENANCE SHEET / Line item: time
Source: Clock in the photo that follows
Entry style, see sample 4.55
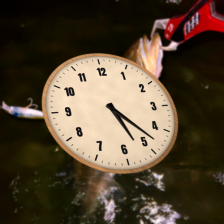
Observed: 5.23
